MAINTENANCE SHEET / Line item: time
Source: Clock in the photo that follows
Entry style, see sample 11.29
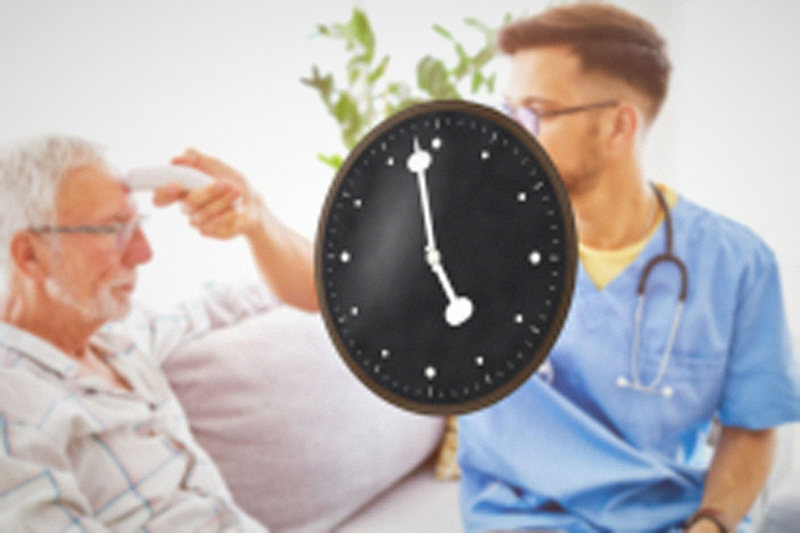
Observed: 4.58
